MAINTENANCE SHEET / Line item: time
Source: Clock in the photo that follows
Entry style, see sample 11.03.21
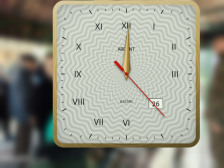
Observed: 12.00.23
